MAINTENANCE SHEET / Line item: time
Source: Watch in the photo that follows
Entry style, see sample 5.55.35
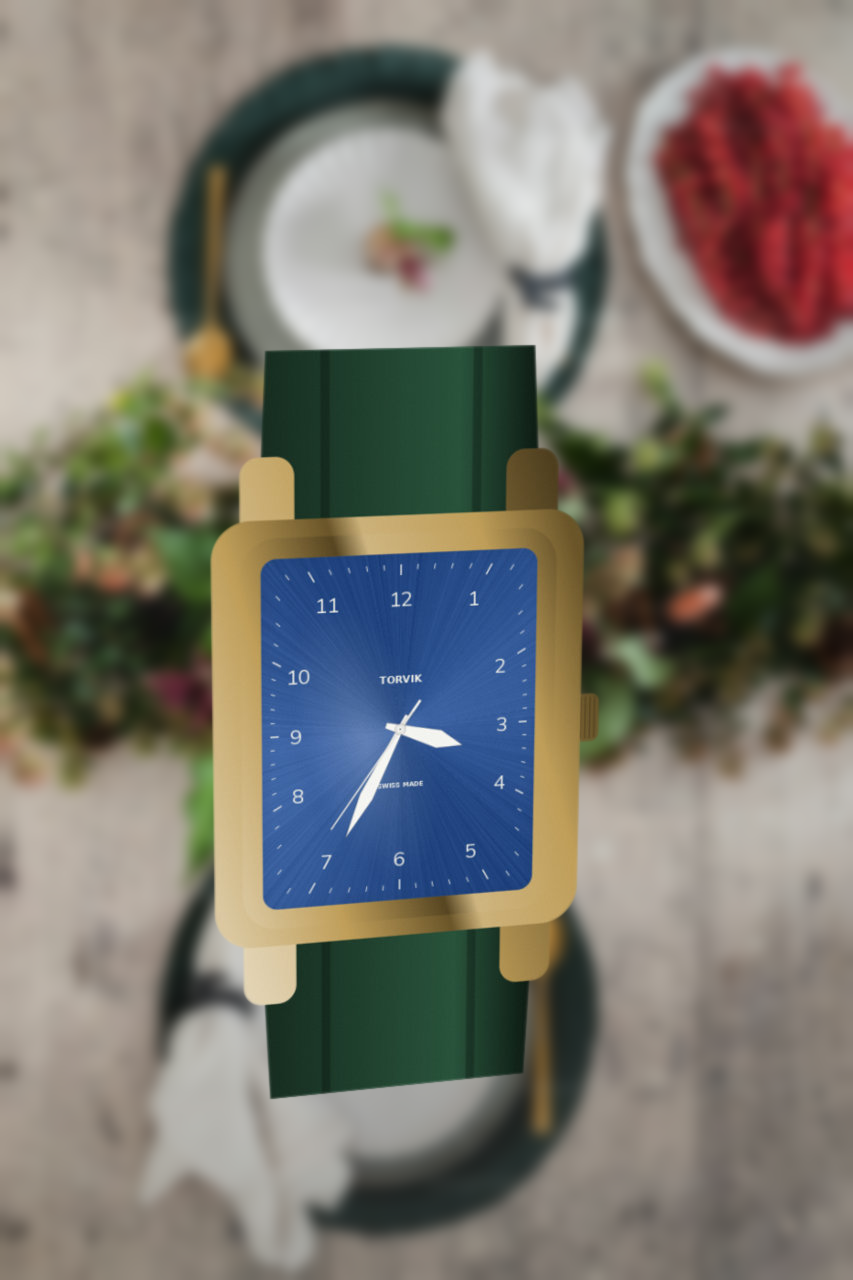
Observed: 3.34.36
